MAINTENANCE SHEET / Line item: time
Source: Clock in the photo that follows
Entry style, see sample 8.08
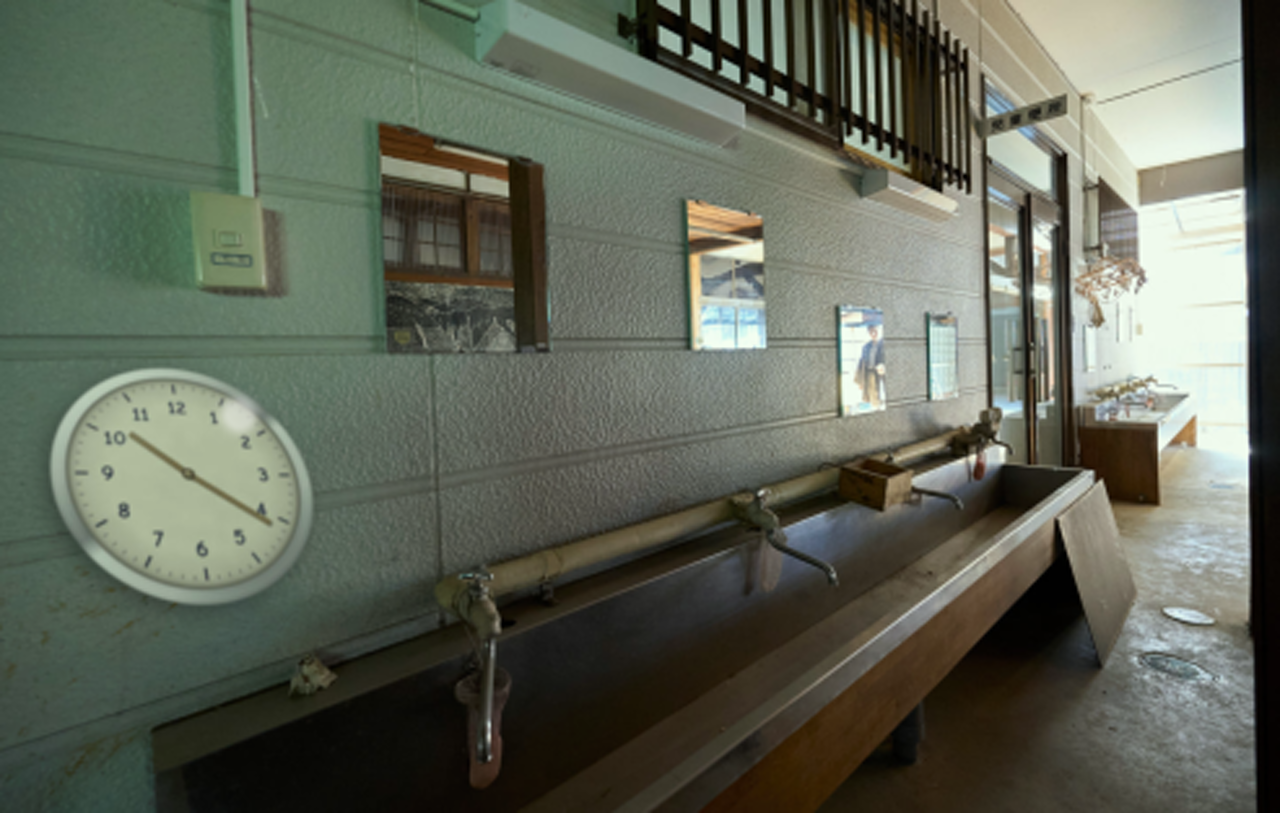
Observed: 10.21
